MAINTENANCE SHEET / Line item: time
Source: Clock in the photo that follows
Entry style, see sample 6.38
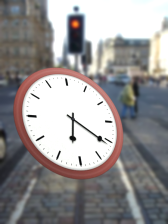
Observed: 6.21
